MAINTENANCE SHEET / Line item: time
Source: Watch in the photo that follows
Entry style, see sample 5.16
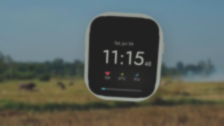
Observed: 11.15
